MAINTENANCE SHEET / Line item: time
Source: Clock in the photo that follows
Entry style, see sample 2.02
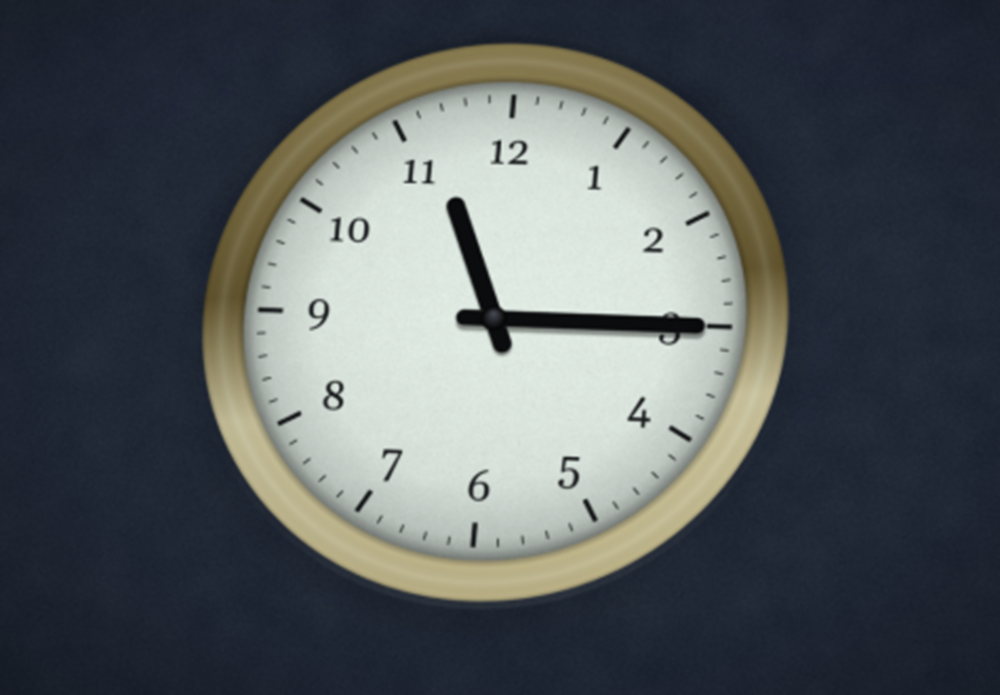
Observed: 11.15
